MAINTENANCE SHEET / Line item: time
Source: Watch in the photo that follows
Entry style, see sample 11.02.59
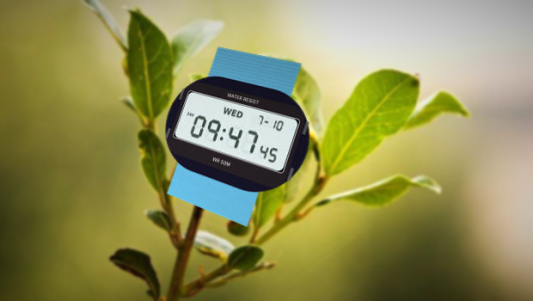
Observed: 9.47.45
